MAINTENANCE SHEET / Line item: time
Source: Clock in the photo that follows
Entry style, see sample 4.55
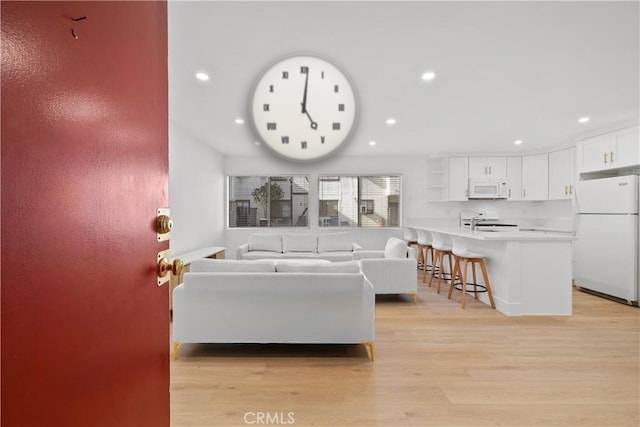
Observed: 5.01
